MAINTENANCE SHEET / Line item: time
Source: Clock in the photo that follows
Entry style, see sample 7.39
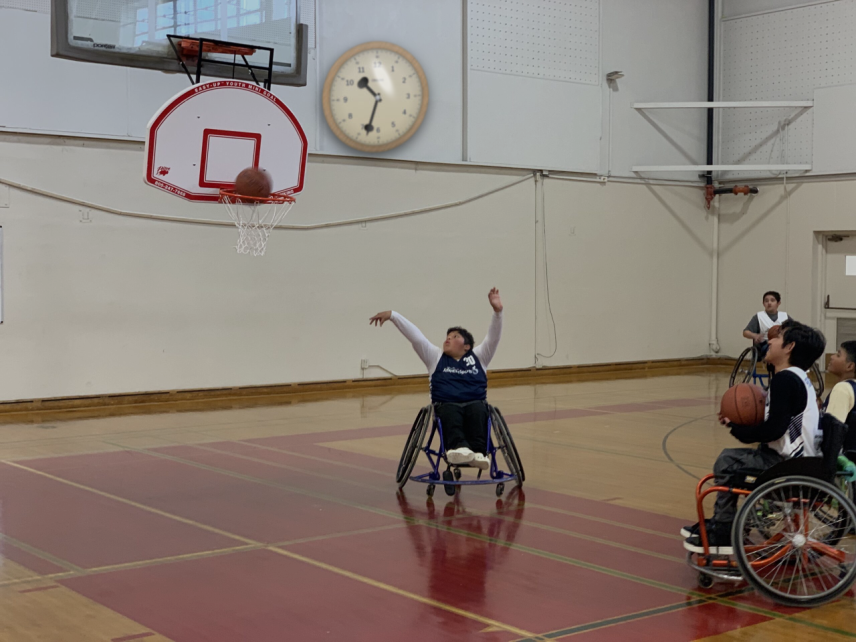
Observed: 10.33
